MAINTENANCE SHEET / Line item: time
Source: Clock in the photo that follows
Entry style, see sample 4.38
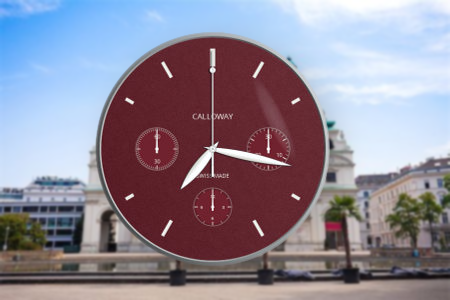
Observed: 7.17
